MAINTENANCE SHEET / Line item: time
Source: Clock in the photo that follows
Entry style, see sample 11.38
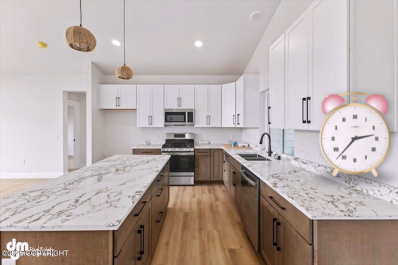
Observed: 2.37
